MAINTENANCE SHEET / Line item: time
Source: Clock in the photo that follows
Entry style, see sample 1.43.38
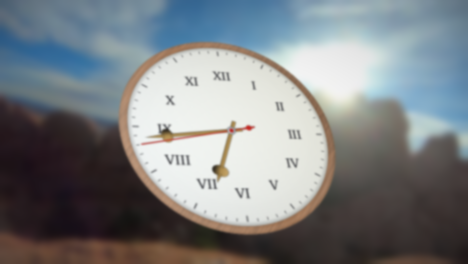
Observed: 6.43.43
